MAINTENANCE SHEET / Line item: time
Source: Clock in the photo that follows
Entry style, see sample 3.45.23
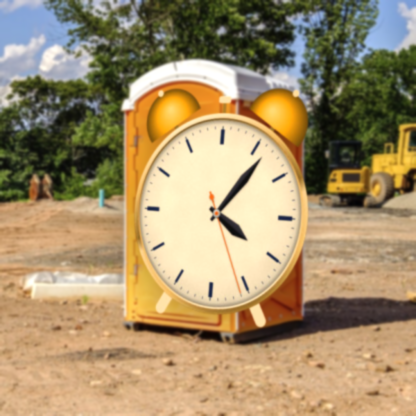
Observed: 4.06.26
